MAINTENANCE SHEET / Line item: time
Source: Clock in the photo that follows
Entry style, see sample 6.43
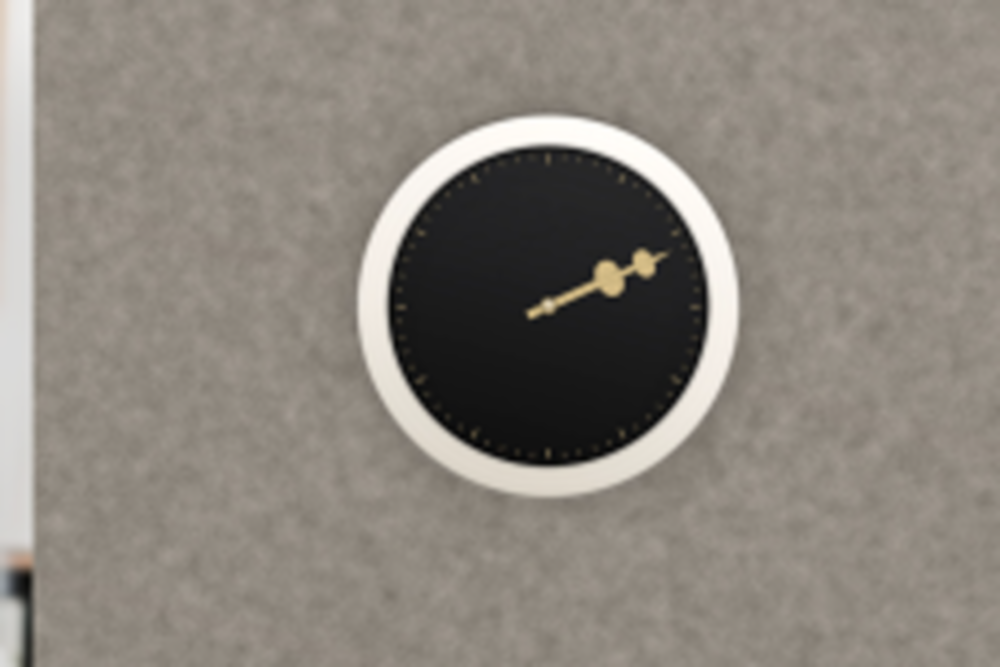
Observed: 2.11
